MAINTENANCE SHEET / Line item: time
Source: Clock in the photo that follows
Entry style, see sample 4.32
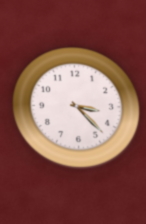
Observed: 3.23
